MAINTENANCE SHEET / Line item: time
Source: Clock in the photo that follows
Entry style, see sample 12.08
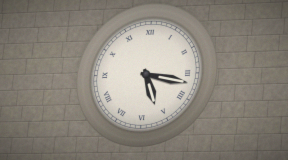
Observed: 5.17
